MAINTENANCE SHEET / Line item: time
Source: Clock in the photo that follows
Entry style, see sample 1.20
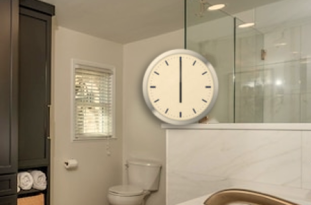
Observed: 6.00
